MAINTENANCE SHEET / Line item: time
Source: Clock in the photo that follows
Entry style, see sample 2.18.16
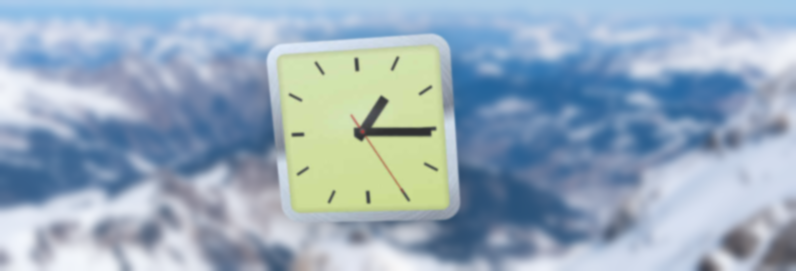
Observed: 1.15.25
